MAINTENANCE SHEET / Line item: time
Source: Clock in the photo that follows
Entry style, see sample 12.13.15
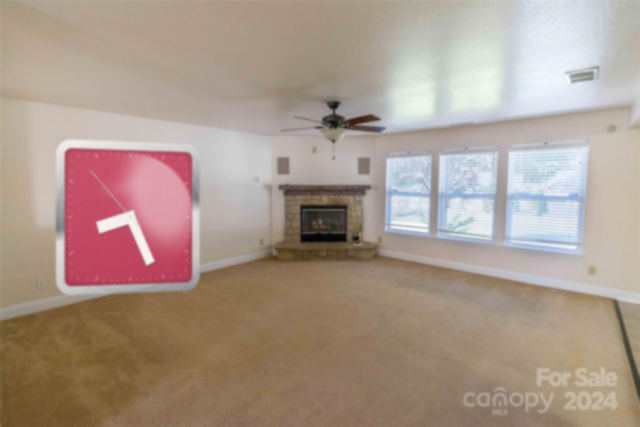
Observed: 8.25.53
